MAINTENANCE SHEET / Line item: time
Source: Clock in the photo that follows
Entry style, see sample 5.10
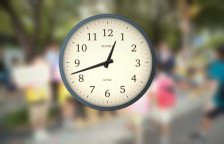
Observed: 12.42
